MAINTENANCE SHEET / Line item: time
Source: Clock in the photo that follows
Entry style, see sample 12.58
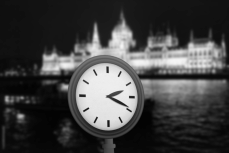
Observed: 2.19
